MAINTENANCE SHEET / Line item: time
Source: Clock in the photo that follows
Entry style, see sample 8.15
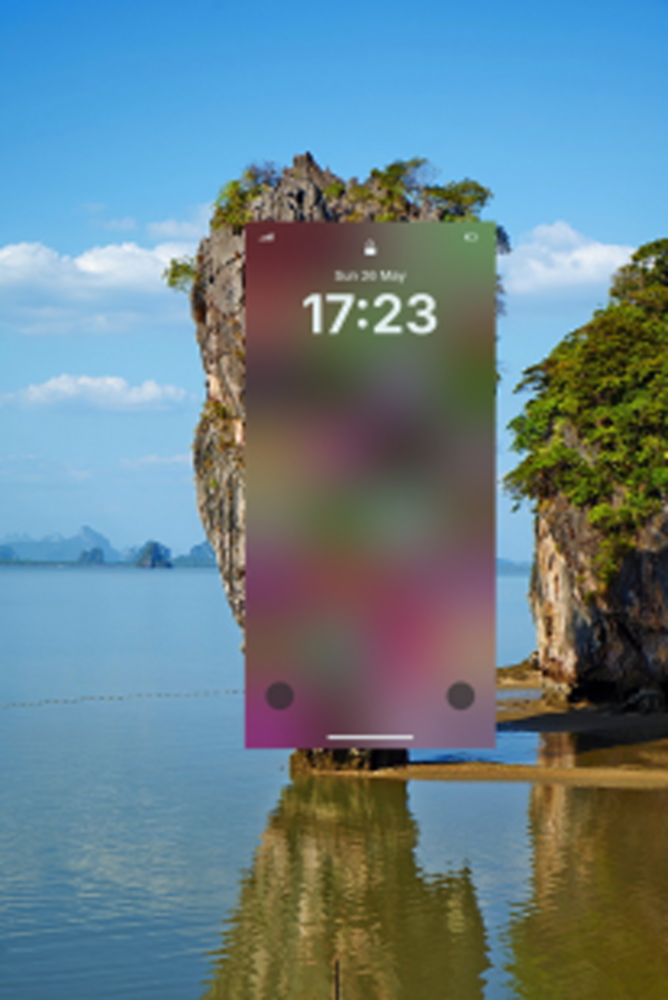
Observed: 17.23
